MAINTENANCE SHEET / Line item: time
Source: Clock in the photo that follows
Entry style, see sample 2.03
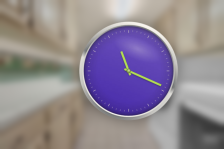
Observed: 11.19
